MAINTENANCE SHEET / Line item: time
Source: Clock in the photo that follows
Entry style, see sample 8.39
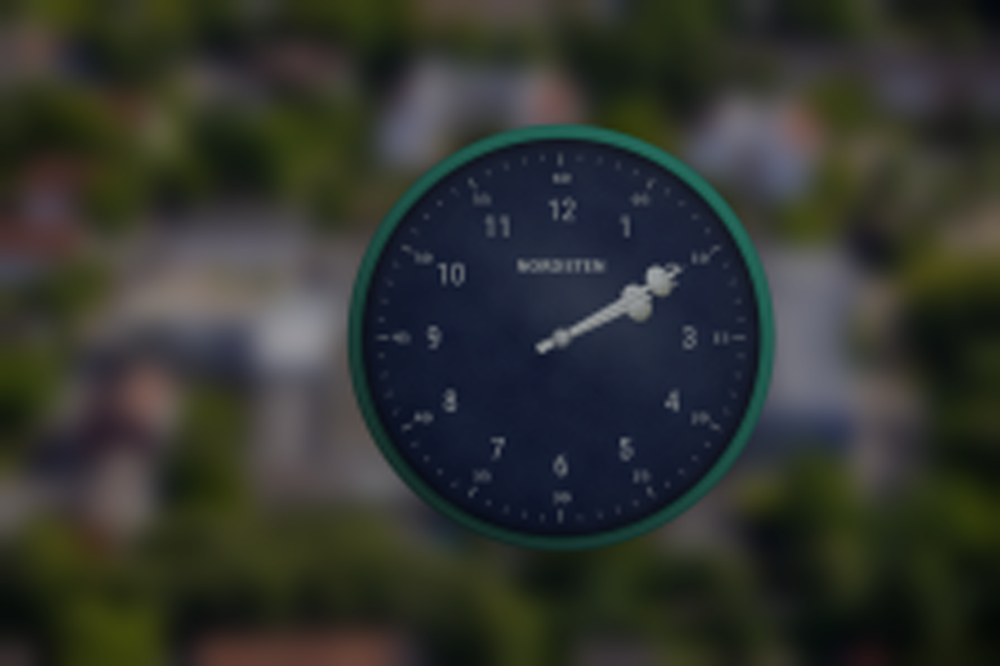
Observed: 2.10
